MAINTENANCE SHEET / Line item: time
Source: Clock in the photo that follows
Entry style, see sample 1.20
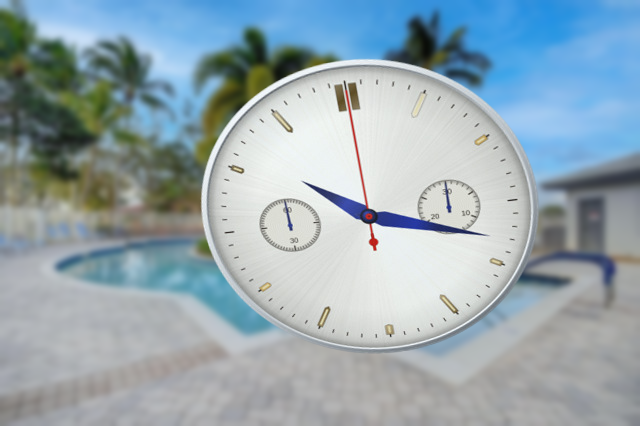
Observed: 10.18
